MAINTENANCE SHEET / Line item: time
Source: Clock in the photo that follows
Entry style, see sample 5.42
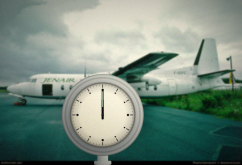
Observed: 12.00
